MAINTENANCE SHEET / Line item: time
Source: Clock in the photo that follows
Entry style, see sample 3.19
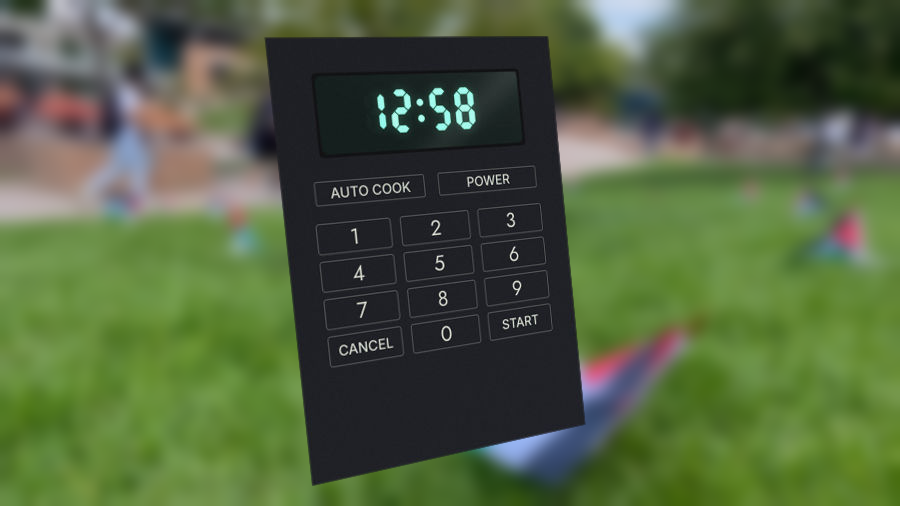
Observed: 12.58
